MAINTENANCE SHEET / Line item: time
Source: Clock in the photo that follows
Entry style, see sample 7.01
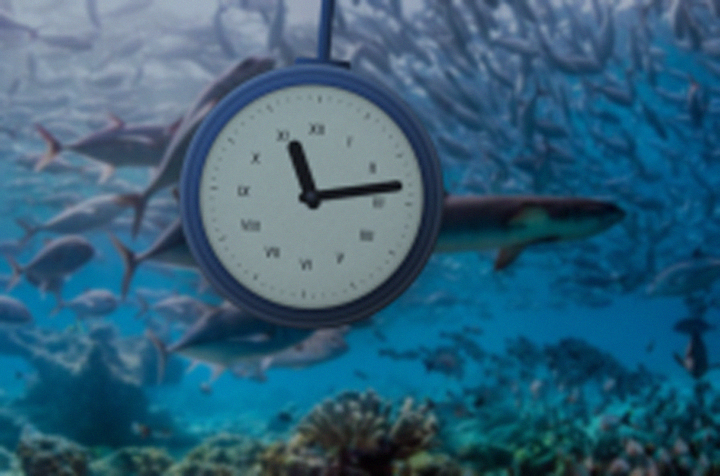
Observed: 11.13
